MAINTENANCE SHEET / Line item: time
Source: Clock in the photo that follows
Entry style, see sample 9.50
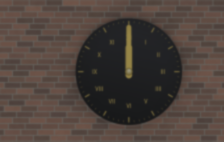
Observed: 12.00
